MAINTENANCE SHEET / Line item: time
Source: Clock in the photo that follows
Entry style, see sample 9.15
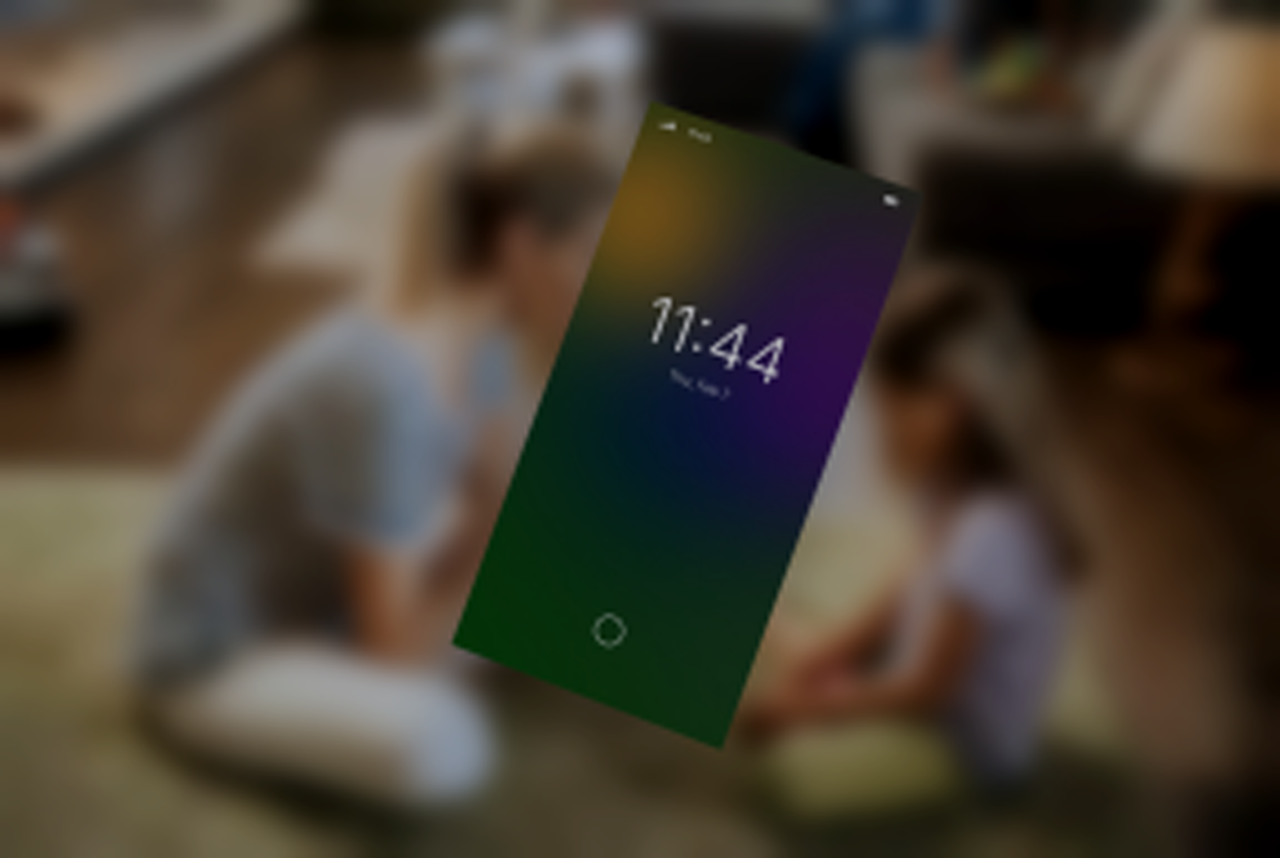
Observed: 11.44
